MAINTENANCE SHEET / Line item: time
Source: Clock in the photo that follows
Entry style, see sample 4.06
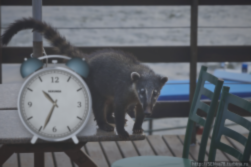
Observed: 10.34
